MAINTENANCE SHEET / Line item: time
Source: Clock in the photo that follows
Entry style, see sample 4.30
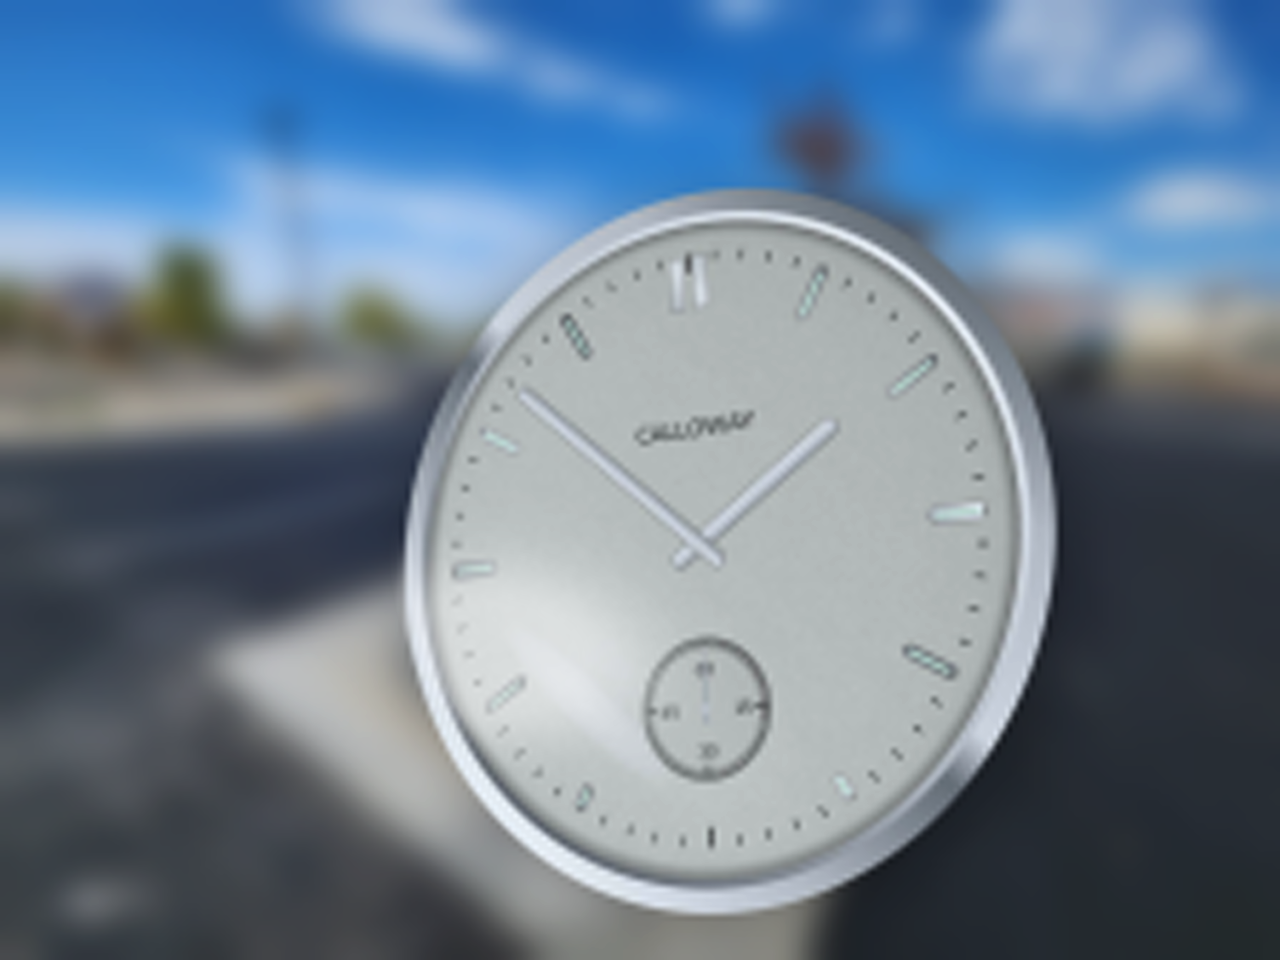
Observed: 1.52
